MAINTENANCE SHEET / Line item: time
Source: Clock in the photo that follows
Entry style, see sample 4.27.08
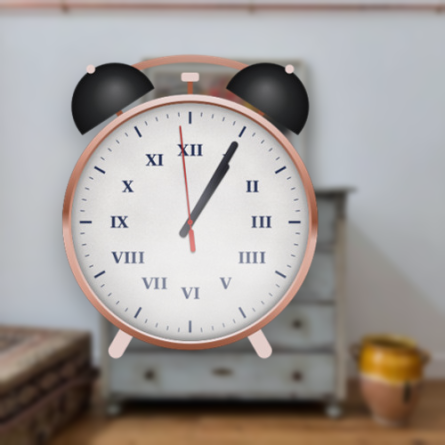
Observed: 1.04.59
